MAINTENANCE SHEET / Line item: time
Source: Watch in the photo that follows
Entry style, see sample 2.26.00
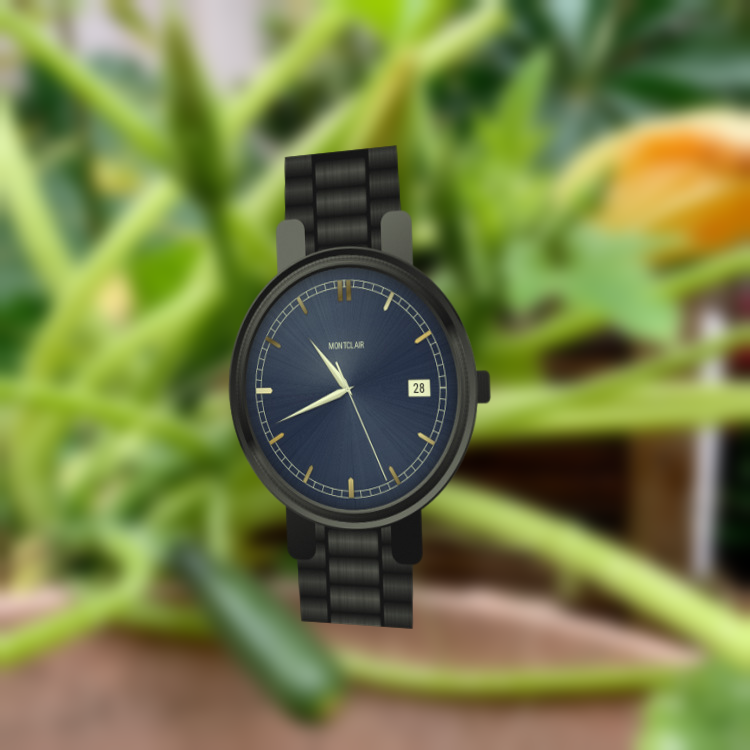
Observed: 10.41.26
